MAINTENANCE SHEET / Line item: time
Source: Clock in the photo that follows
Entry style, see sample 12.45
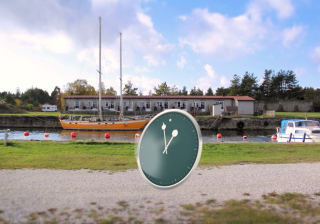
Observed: 12.57
